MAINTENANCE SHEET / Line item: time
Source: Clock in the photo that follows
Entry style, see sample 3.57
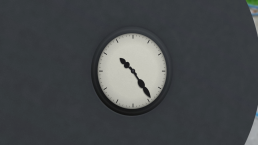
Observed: 10.24
